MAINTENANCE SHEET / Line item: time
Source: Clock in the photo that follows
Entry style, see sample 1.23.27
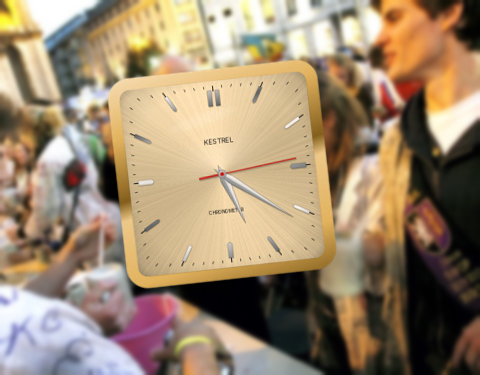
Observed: 5.21.14
